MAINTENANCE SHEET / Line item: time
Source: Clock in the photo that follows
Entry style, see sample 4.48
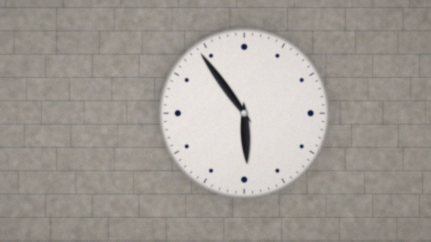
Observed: 5.54
